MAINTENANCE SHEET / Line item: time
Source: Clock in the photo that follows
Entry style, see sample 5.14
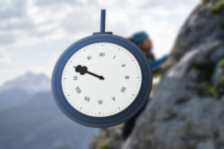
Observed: 9.49
